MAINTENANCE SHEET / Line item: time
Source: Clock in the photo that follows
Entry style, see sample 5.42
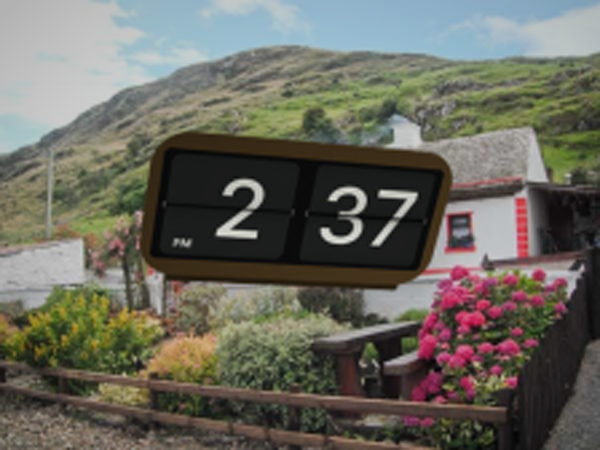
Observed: 2.37
